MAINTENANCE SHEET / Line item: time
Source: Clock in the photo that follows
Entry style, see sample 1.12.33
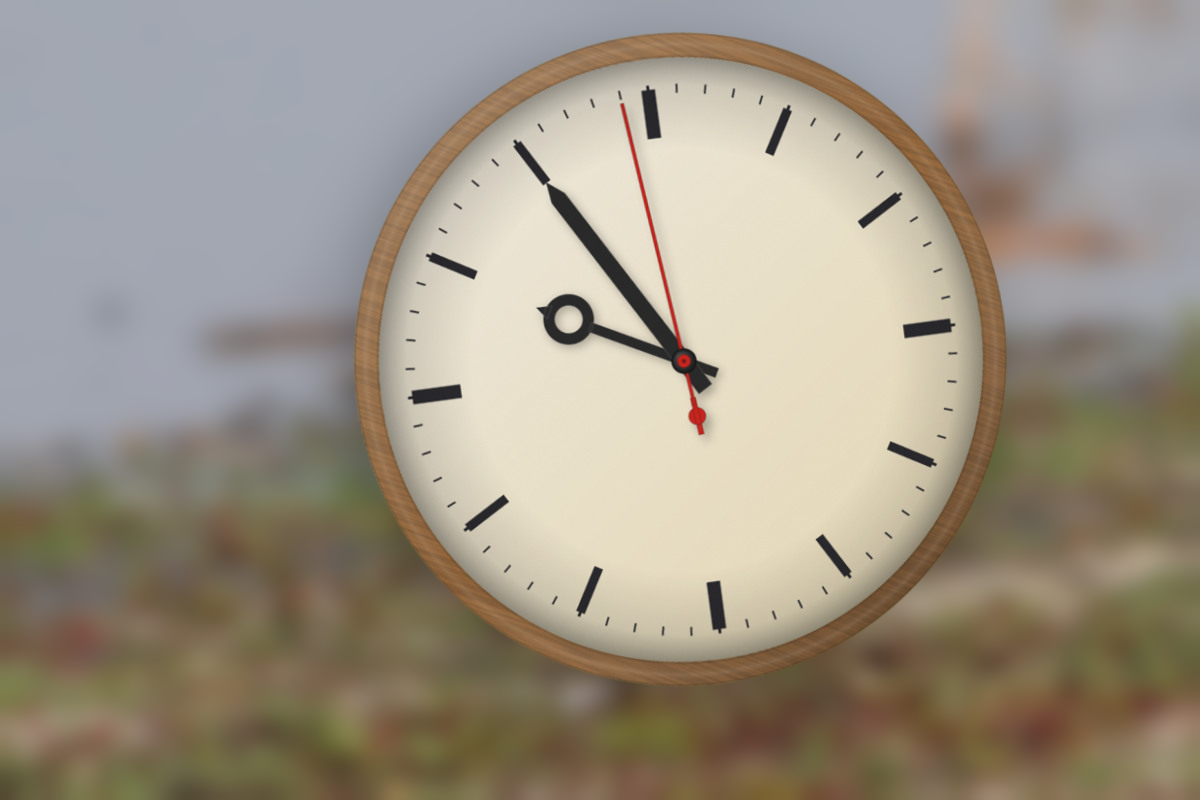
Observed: 9.54.59
